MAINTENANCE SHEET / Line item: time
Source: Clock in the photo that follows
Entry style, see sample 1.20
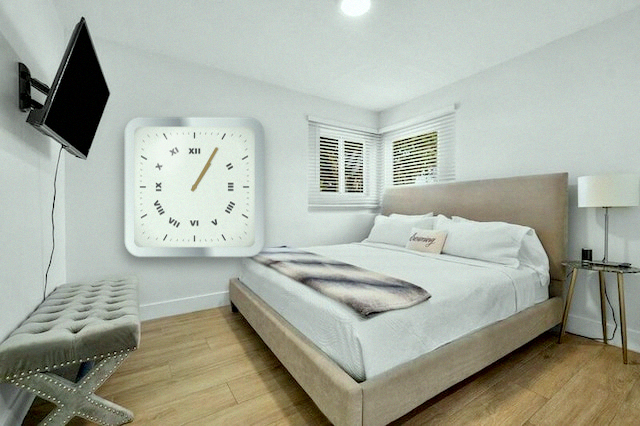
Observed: 1.05
